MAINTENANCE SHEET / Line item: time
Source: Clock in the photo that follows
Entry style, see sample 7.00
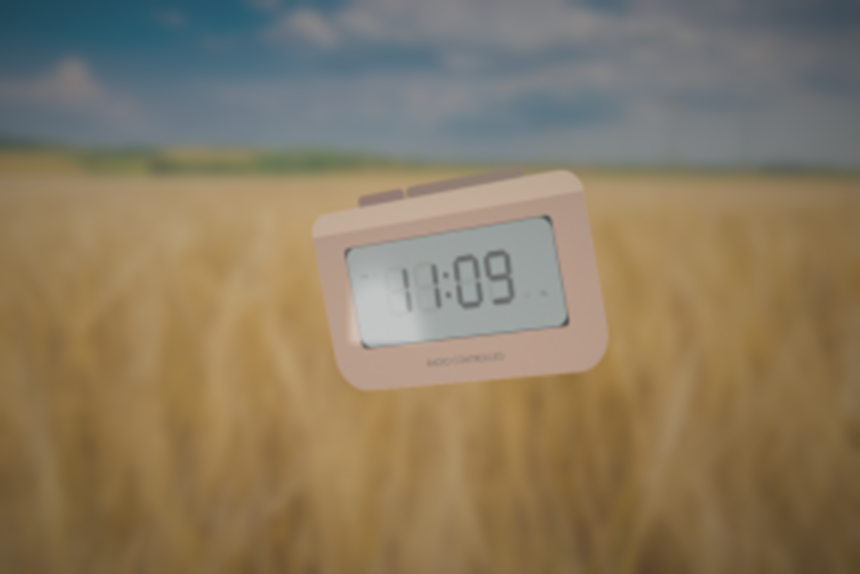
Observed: 11.09
